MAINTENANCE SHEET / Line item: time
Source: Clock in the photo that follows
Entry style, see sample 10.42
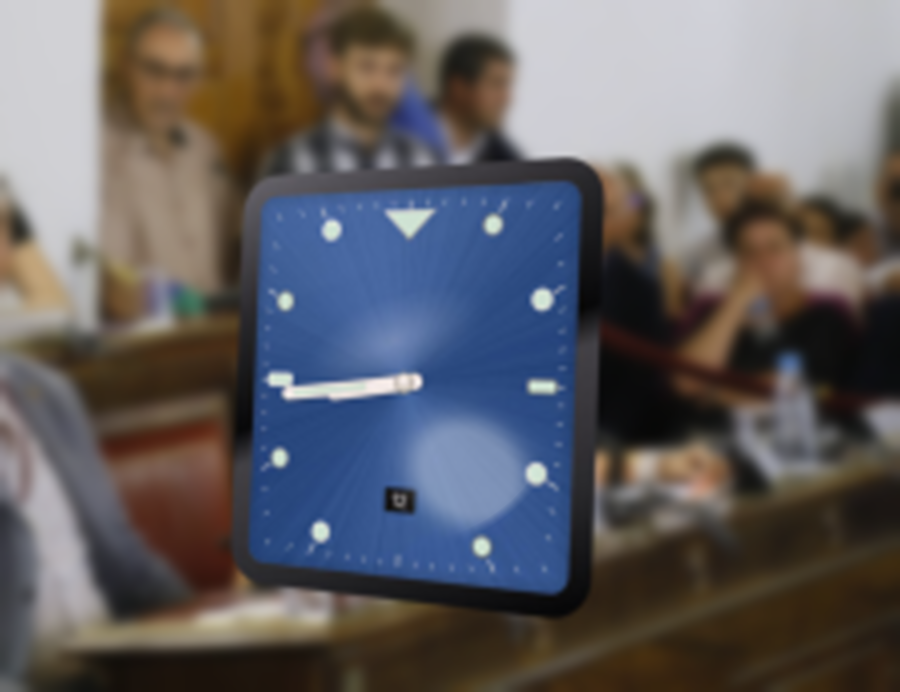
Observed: 8.44
